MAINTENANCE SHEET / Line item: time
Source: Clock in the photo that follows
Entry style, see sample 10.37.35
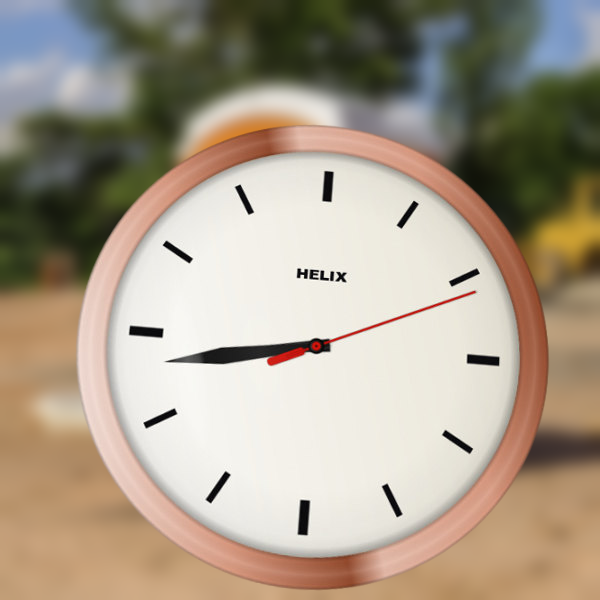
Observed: 8.43.11
